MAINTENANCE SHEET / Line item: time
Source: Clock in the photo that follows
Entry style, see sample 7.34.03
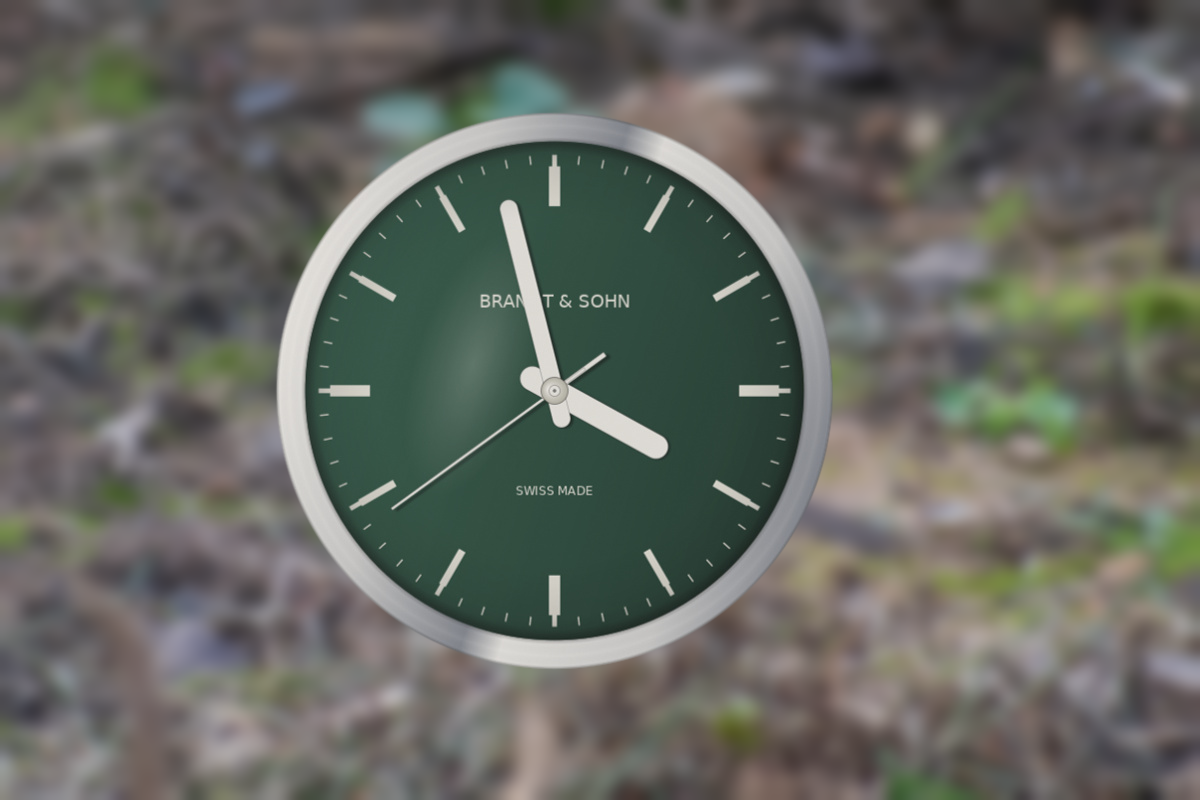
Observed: 3.57.39
